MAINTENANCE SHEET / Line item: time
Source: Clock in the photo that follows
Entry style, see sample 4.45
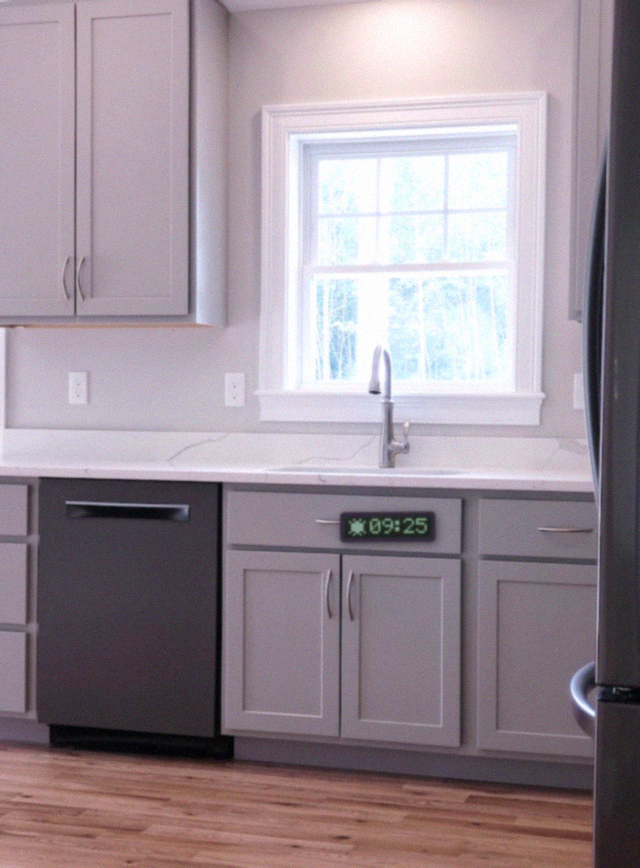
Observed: 9.25
